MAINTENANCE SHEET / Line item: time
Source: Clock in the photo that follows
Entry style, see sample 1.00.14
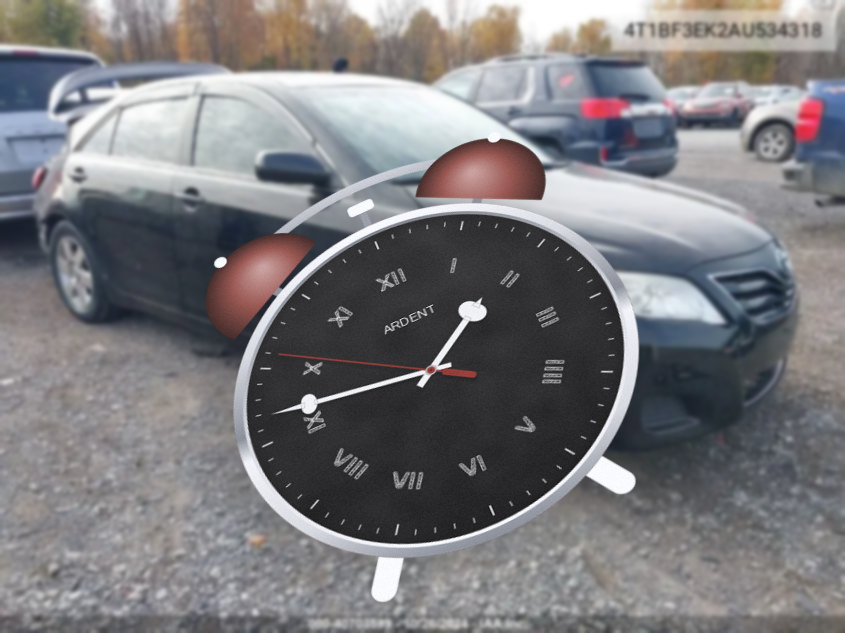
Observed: 1.46.51
